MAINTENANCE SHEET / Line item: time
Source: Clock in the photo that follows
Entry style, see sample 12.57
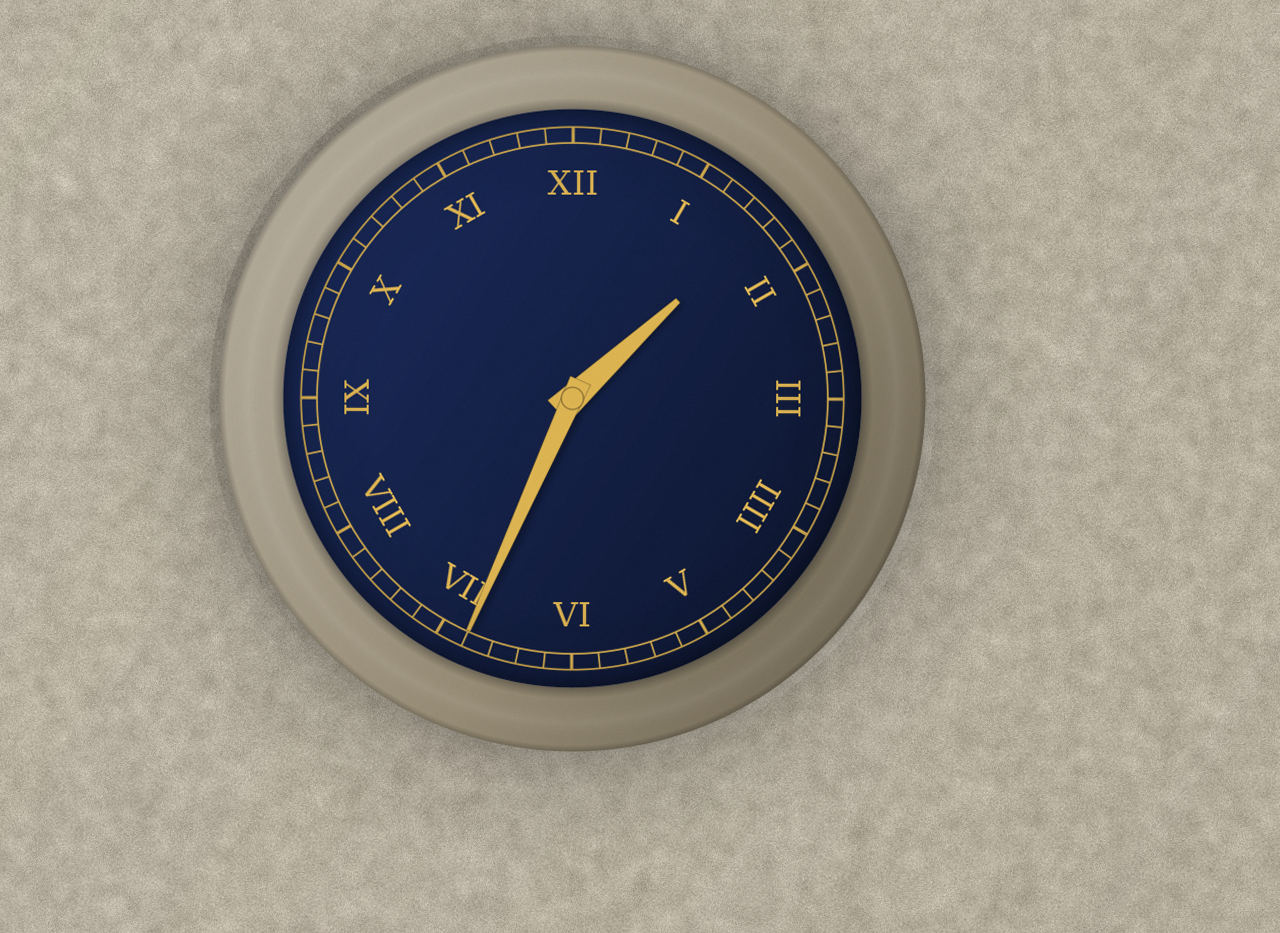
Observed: 1.34
